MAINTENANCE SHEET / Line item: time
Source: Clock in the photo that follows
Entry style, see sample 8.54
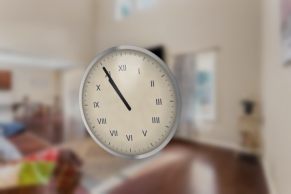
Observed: 10.55
